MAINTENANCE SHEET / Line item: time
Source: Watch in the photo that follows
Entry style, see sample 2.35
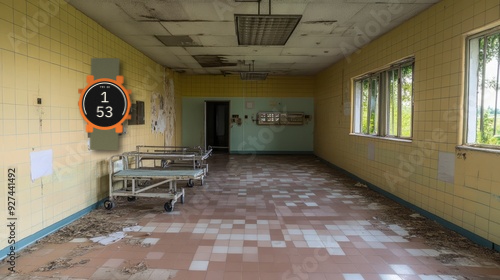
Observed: 1.53
